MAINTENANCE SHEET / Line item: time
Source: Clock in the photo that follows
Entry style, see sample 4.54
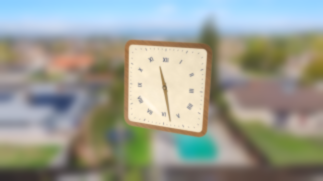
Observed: 11.28
